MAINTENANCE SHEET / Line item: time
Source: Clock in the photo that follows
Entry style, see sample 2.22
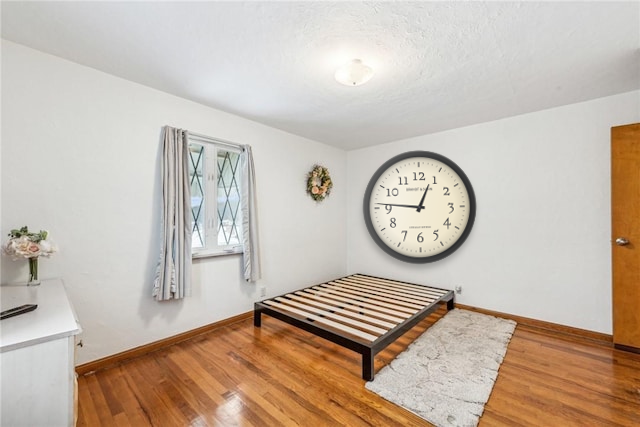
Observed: 12.46
